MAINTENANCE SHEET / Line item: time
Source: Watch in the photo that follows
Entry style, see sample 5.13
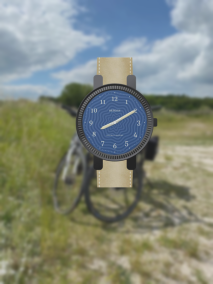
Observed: 8.10
